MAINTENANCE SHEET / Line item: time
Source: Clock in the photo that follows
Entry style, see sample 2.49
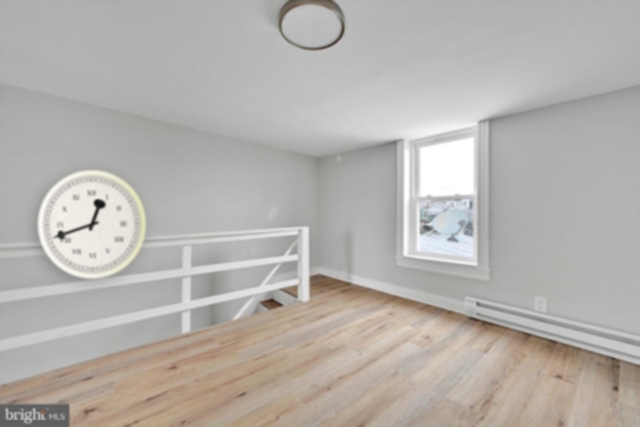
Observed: 12.42
